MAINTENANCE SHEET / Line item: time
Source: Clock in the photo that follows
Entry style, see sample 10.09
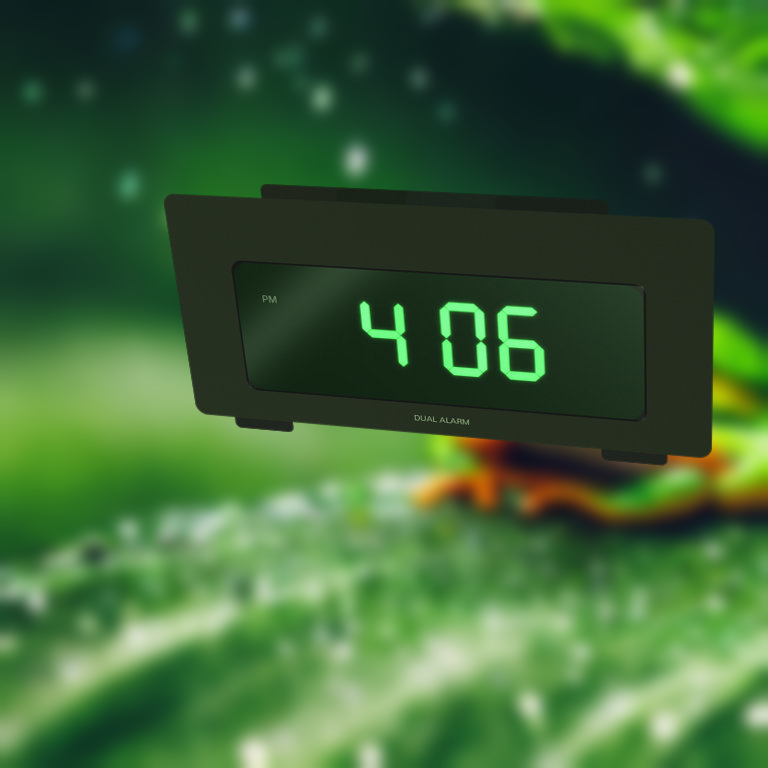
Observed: 4.06
